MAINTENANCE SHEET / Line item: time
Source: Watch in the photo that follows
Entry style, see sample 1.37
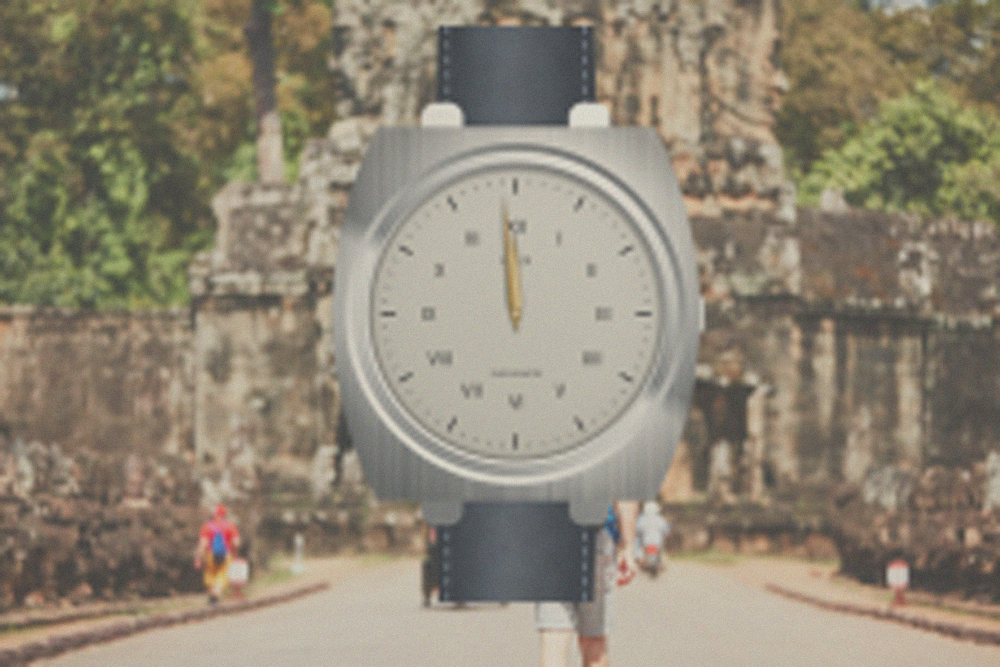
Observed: 11.59
